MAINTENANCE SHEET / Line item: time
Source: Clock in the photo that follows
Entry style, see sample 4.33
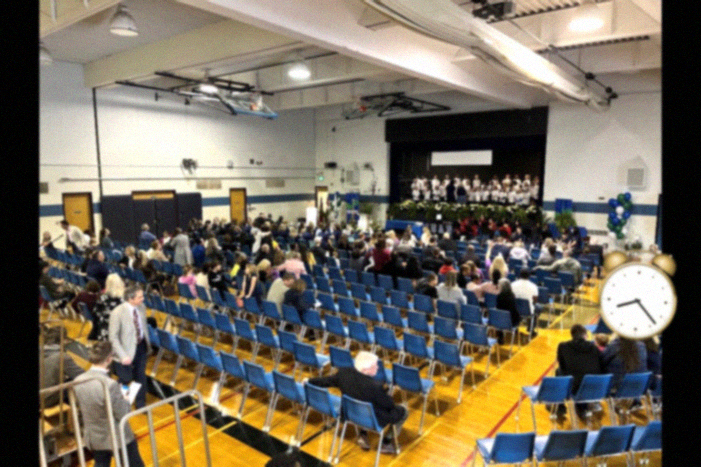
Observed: 8.23
